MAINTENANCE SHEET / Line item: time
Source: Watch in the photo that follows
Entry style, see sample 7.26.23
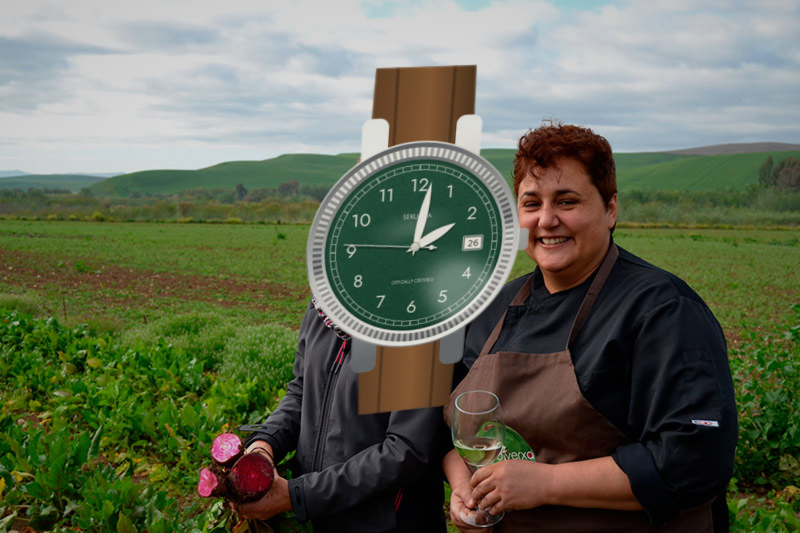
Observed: 2.01.46
